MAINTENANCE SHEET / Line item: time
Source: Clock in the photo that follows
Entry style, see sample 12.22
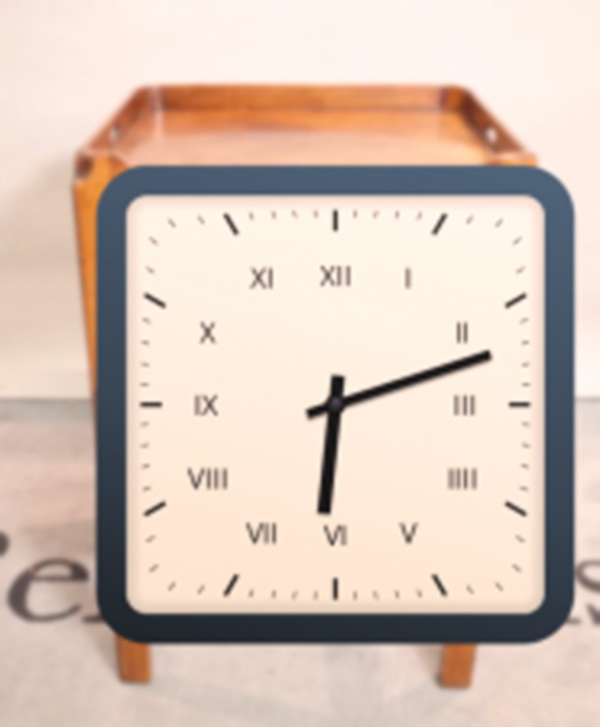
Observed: 6.12
